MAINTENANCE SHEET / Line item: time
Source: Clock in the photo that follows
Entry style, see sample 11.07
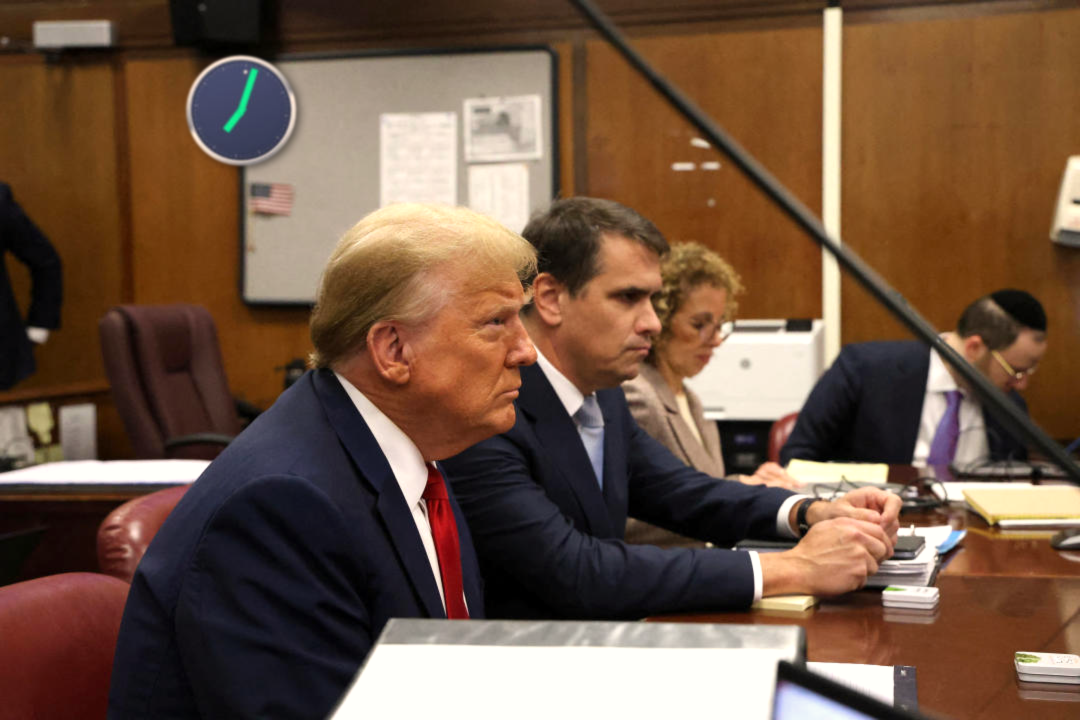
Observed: 7.02
